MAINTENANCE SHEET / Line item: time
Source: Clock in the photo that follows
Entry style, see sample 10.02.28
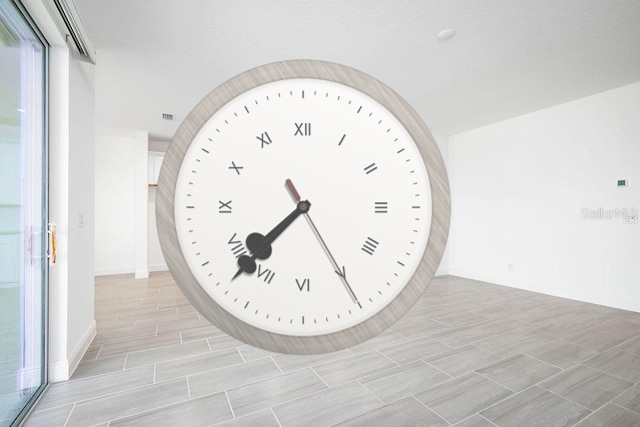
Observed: 7.37.25
